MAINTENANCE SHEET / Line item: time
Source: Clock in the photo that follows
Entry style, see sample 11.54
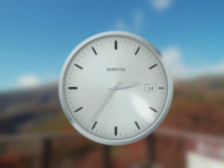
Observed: 2.36
